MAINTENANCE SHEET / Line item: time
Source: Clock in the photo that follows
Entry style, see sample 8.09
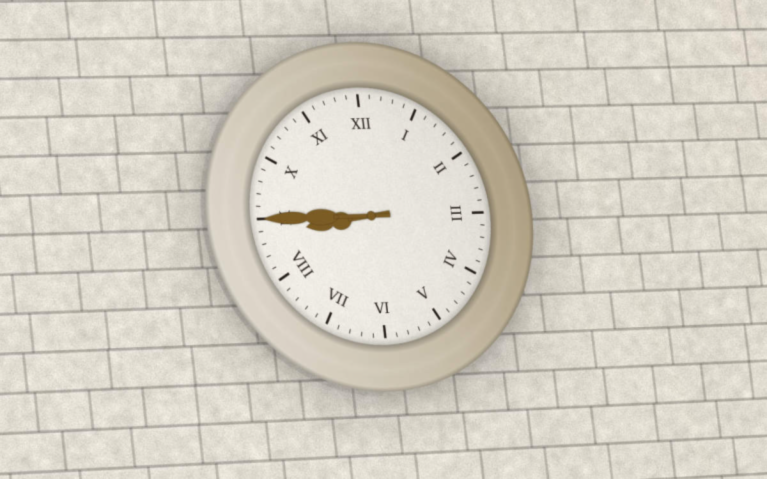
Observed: 8.45
